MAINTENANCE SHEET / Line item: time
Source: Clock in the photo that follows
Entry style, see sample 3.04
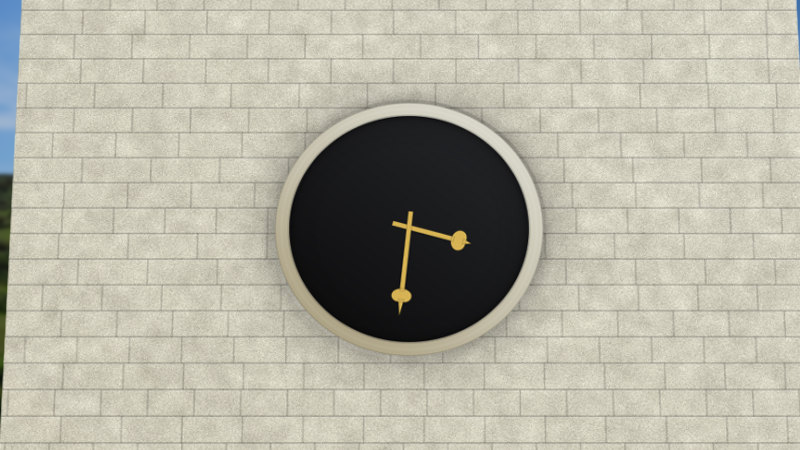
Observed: 3.31
